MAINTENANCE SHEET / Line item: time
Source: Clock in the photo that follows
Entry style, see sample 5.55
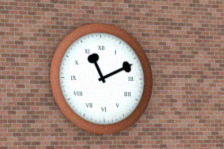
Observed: 11.11
